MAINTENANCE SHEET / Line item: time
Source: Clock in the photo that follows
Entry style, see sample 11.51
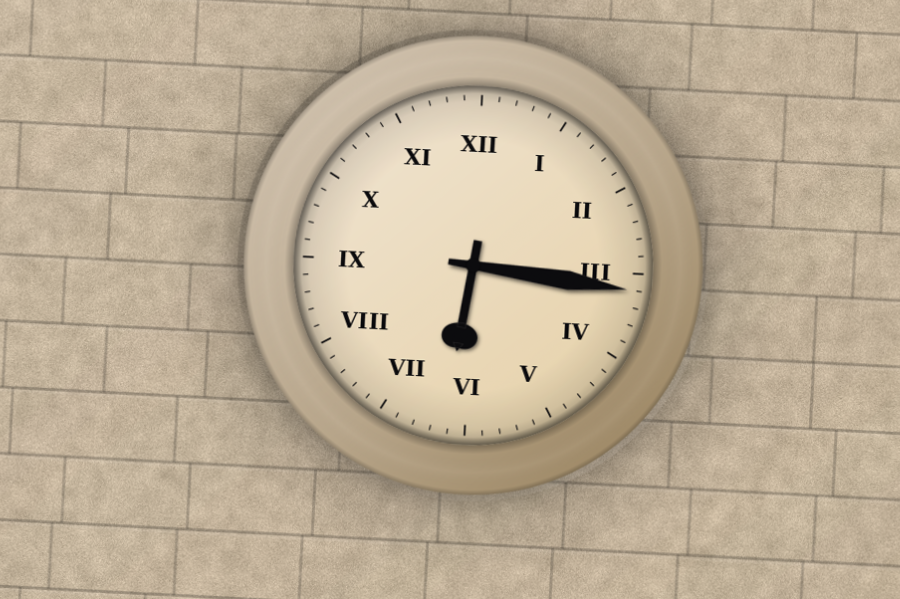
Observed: 6.16
